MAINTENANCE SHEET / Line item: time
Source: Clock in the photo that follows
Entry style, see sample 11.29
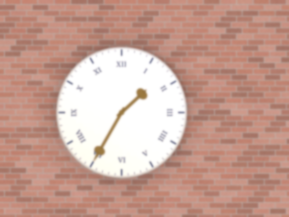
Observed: 1.35
